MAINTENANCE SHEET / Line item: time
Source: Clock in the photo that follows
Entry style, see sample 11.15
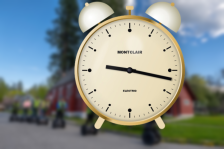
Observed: 9.17
